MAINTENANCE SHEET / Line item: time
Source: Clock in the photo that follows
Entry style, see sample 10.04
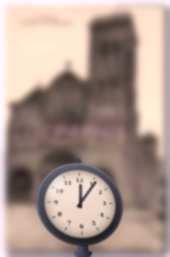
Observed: 12.06
